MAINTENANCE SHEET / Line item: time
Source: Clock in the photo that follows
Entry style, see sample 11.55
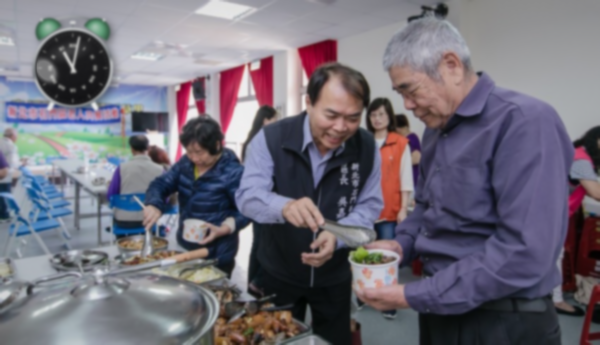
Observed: 11.02
